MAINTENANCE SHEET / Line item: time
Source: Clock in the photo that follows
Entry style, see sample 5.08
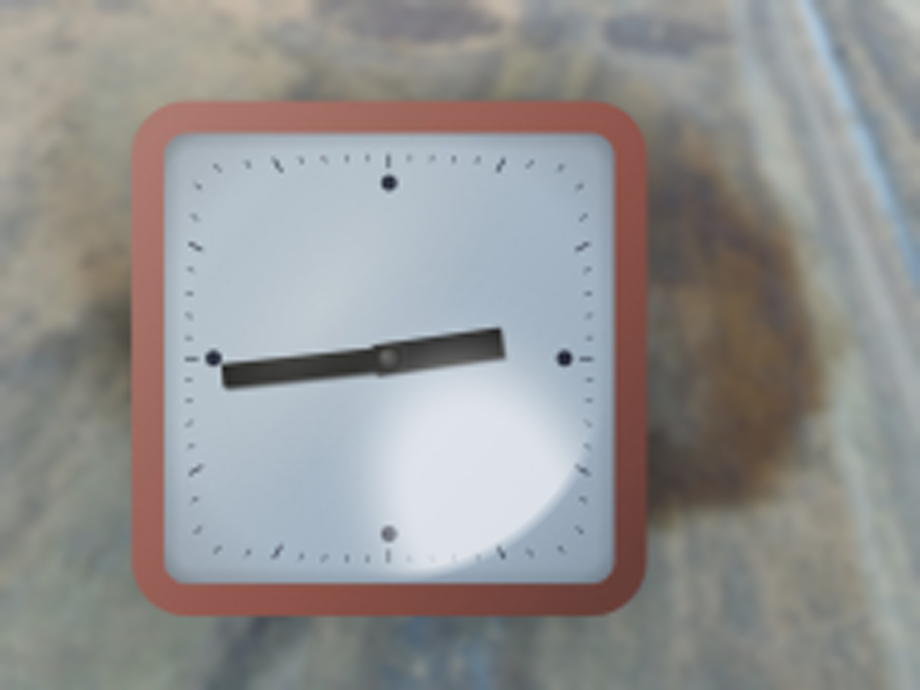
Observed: 2.44
